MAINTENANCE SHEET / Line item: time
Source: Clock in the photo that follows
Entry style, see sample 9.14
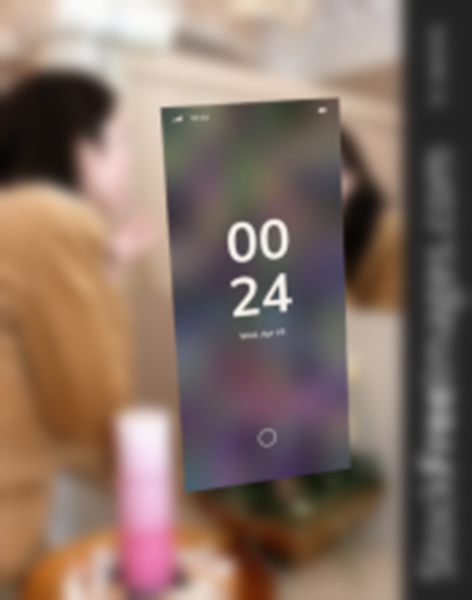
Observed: 0.24
